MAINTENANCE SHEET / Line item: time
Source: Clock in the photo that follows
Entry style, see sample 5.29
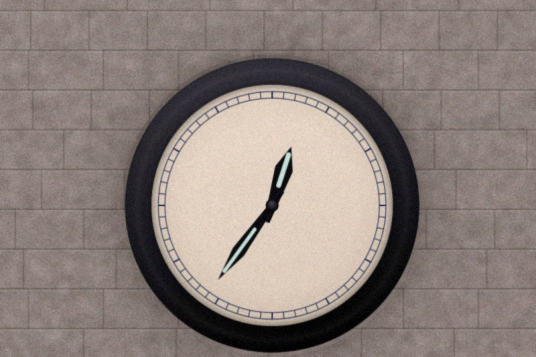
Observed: 12.36
